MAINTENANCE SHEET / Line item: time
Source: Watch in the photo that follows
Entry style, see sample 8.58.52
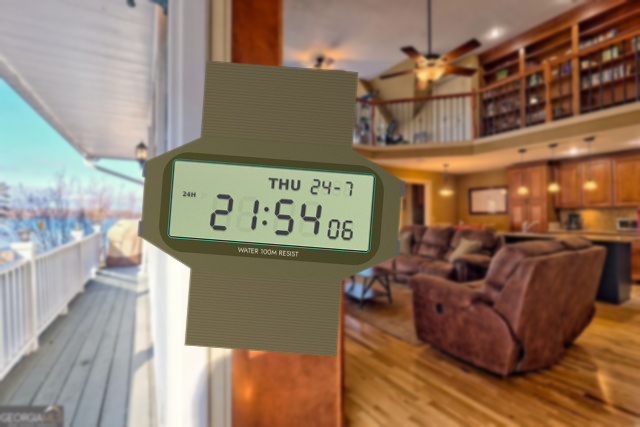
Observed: 21.54.06
